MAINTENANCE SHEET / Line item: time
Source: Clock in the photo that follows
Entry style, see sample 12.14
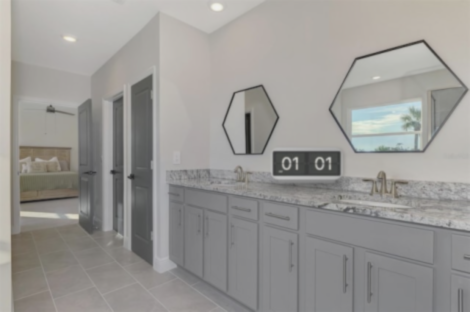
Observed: 1.01
